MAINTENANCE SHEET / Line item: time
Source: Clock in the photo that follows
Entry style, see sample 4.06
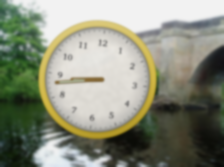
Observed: 8.43
